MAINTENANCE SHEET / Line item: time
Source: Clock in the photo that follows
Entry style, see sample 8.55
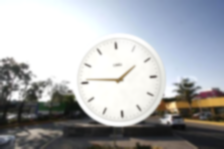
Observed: 1.46
